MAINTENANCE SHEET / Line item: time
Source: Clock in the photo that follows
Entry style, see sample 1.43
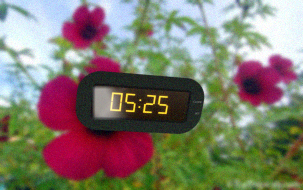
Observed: 5.25
